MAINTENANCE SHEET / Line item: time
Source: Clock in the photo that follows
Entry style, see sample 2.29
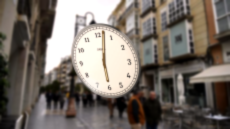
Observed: 6.02
